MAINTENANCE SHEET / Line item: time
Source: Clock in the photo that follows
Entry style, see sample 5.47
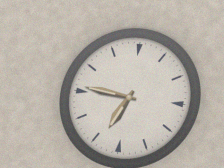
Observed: 6.46
